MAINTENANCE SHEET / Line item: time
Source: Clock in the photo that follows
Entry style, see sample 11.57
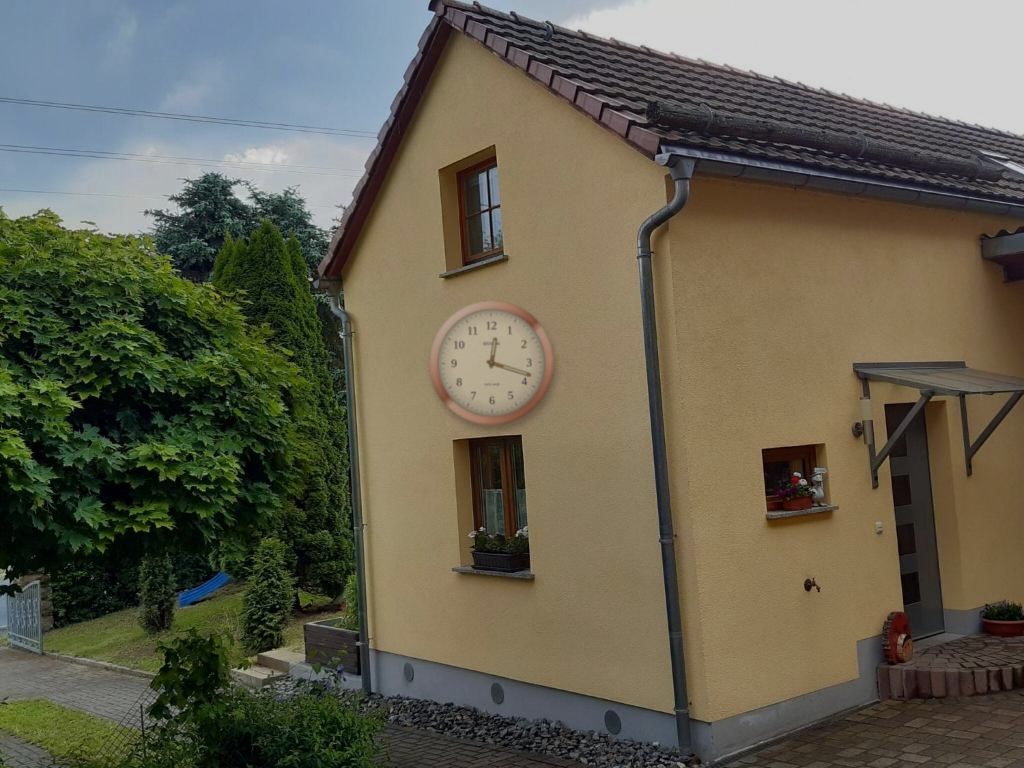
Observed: 12.18
